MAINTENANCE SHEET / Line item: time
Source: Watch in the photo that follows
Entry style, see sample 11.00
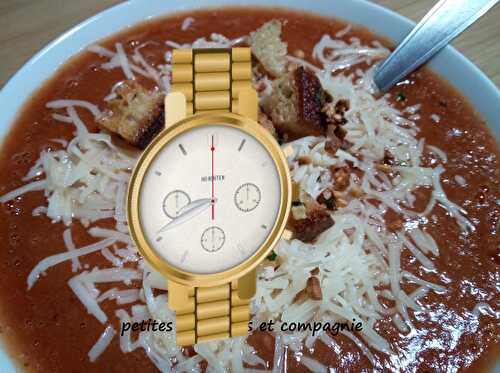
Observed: 8.41
